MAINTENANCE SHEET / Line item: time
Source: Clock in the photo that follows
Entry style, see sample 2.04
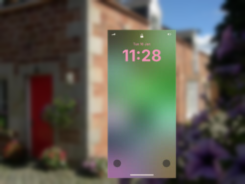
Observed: 11.28
